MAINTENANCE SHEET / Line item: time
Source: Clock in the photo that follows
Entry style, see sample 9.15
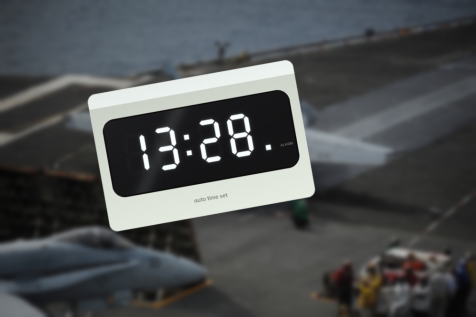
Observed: 13.28
